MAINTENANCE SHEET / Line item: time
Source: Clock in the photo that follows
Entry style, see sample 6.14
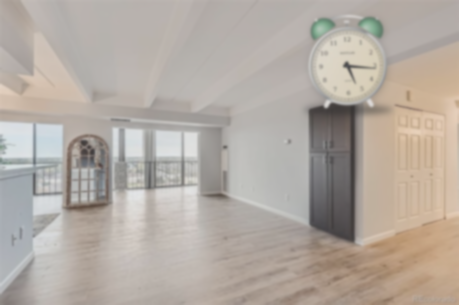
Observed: 5.16
